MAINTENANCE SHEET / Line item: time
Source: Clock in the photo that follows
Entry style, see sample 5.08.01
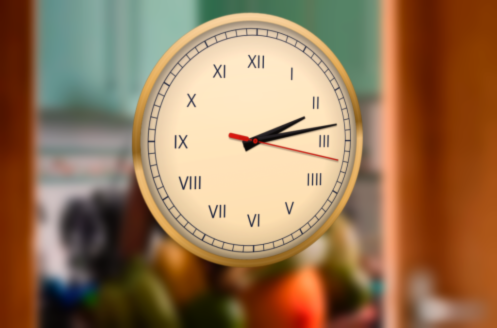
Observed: 2.13.17
